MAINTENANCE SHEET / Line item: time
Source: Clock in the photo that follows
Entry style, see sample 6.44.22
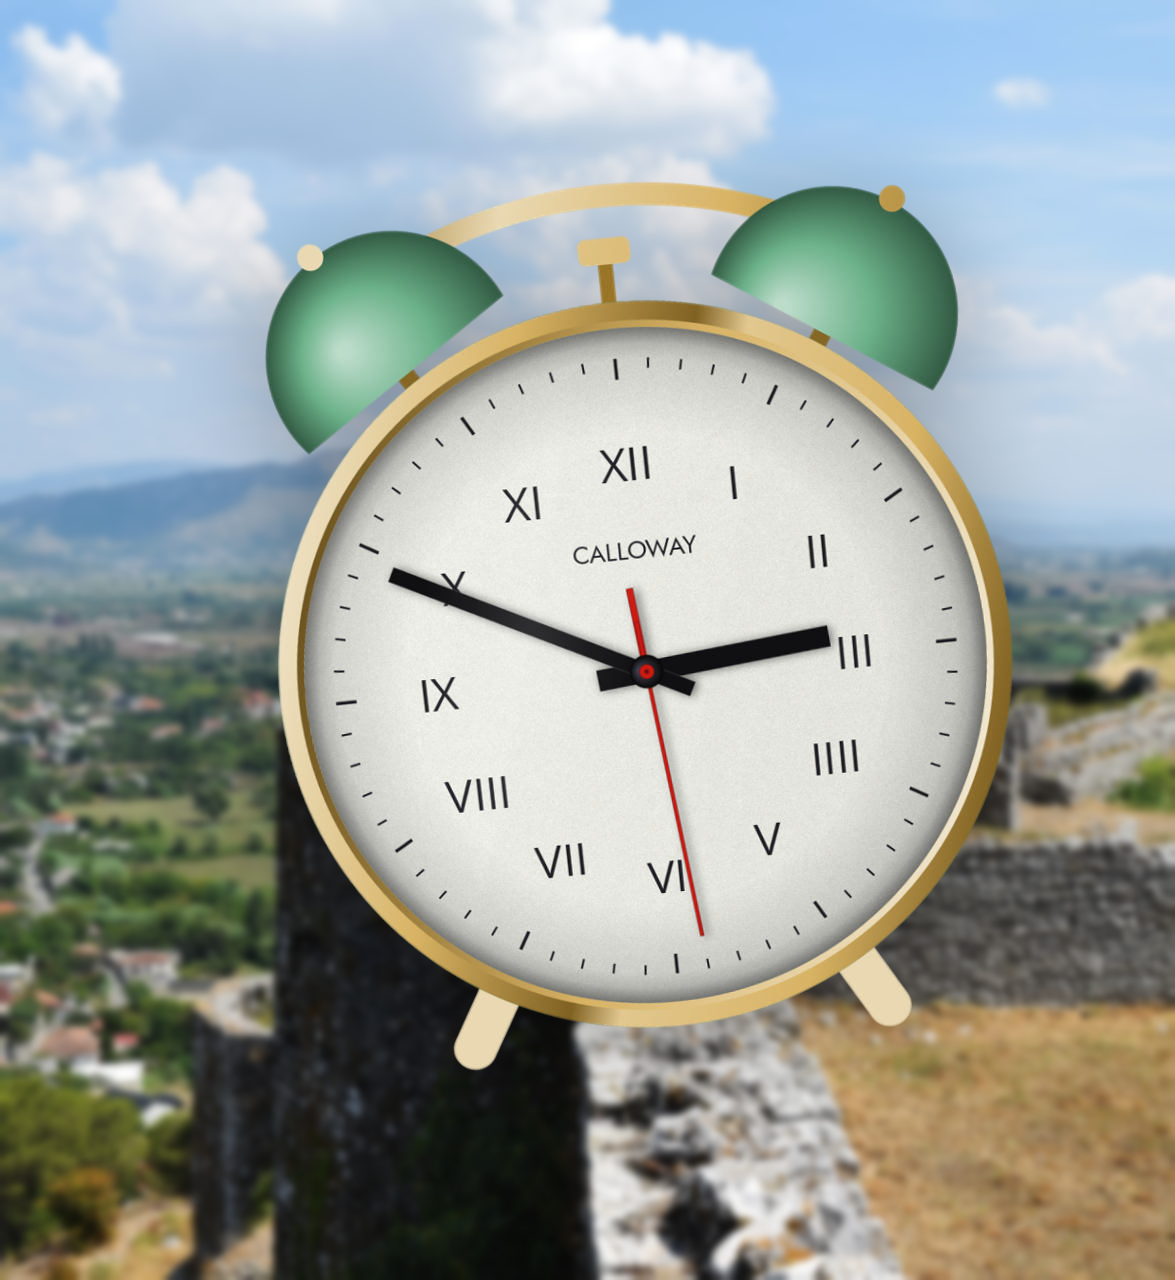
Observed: 2.49.29
